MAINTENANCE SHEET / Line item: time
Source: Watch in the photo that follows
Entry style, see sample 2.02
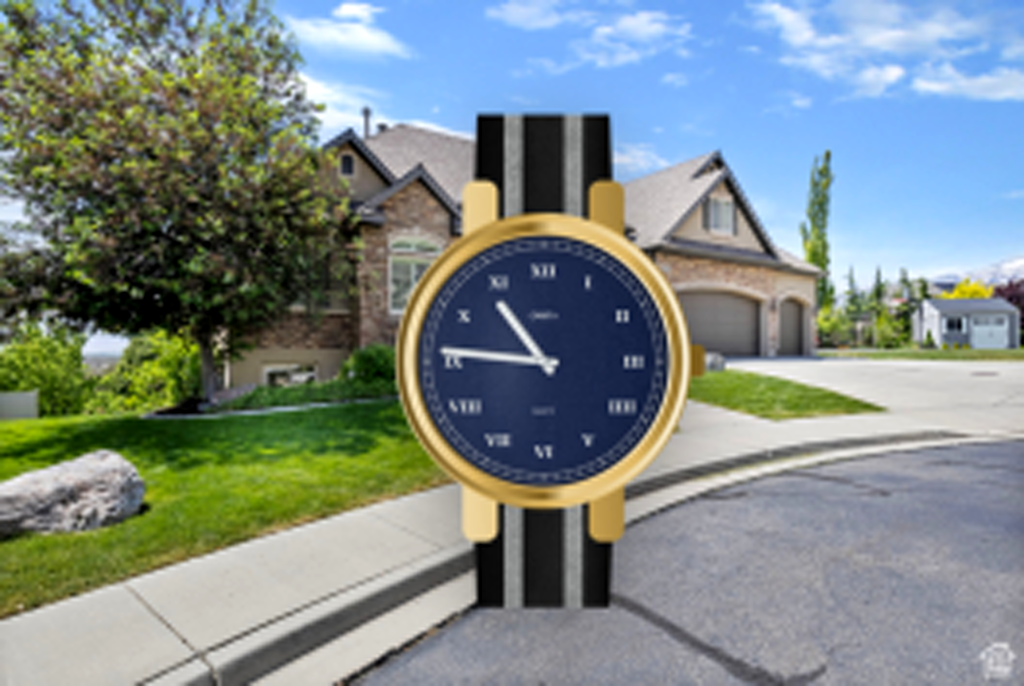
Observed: 10.46
